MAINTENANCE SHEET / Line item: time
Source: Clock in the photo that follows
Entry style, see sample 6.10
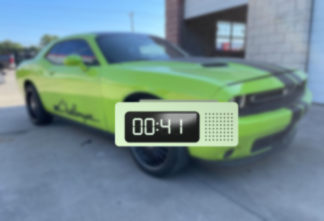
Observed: 0.41
